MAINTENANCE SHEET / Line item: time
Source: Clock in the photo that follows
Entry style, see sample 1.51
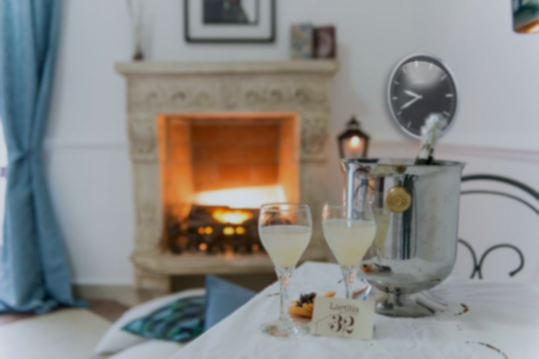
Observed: 9.41
